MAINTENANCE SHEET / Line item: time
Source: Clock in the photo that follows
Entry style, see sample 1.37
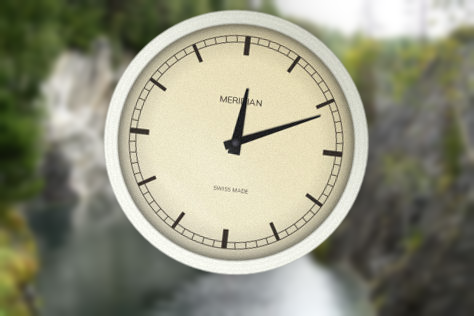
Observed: 12.11
